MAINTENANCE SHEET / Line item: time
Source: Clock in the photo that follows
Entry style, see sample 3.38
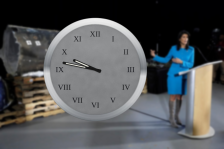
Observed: 9.47
